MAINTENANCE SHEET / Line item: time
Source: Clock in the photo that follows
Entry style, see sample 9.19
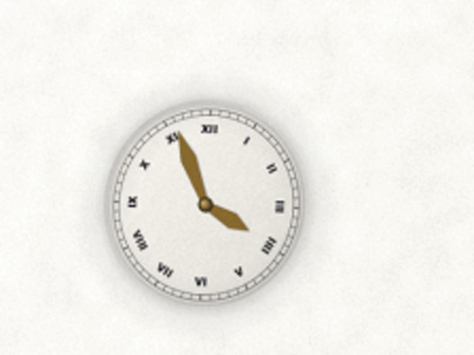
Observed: 3.56
